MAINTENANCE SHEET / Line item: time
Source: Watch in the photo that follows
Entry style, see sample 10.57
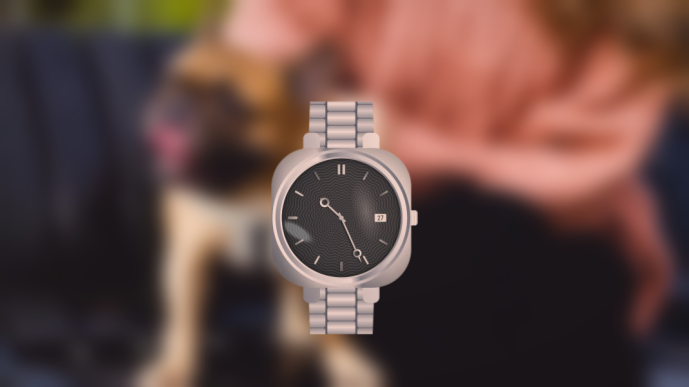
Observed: 10.26
